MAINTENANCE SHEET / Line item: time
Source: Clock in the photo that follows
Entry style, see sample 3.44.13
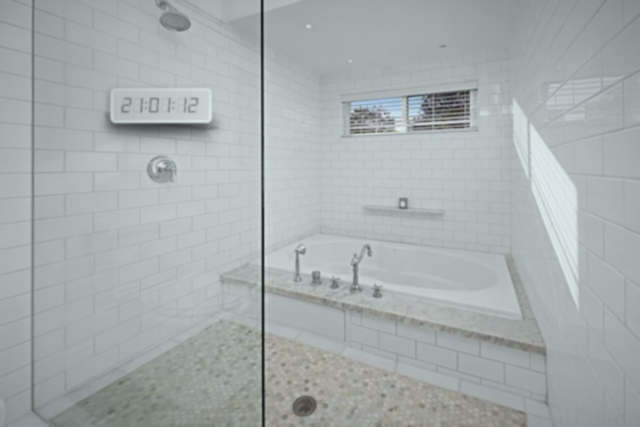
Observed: 21.01.12
